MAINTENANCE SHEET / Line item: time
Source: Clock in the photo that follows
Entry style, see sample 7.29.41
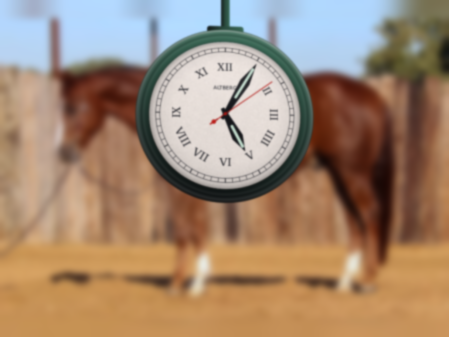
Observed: 5.05.09
